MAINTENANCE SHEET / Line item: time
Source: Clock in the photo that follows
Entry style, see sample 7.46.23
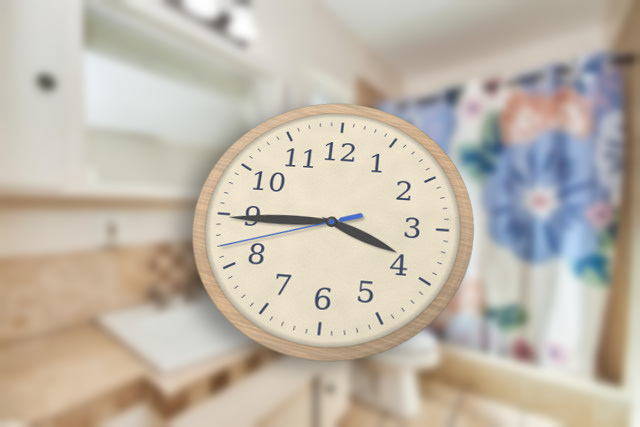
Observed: 3.44.42
